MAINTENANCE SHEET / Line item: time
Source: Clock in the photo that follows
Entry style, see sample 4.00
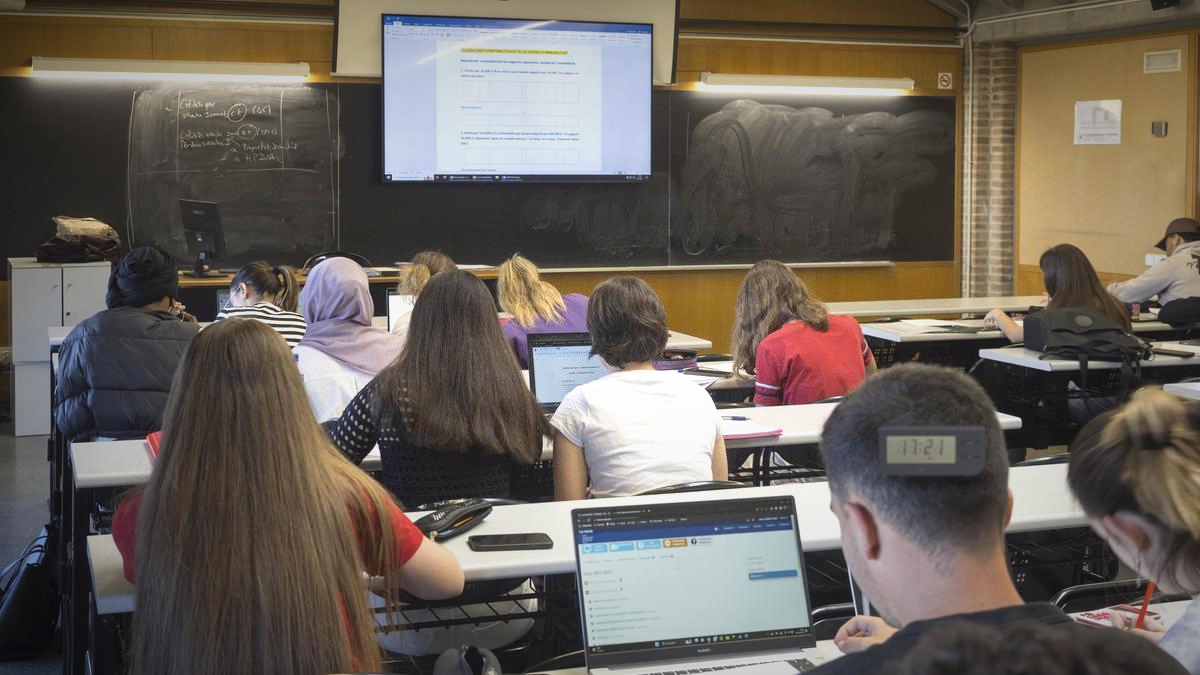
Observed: 17.21
